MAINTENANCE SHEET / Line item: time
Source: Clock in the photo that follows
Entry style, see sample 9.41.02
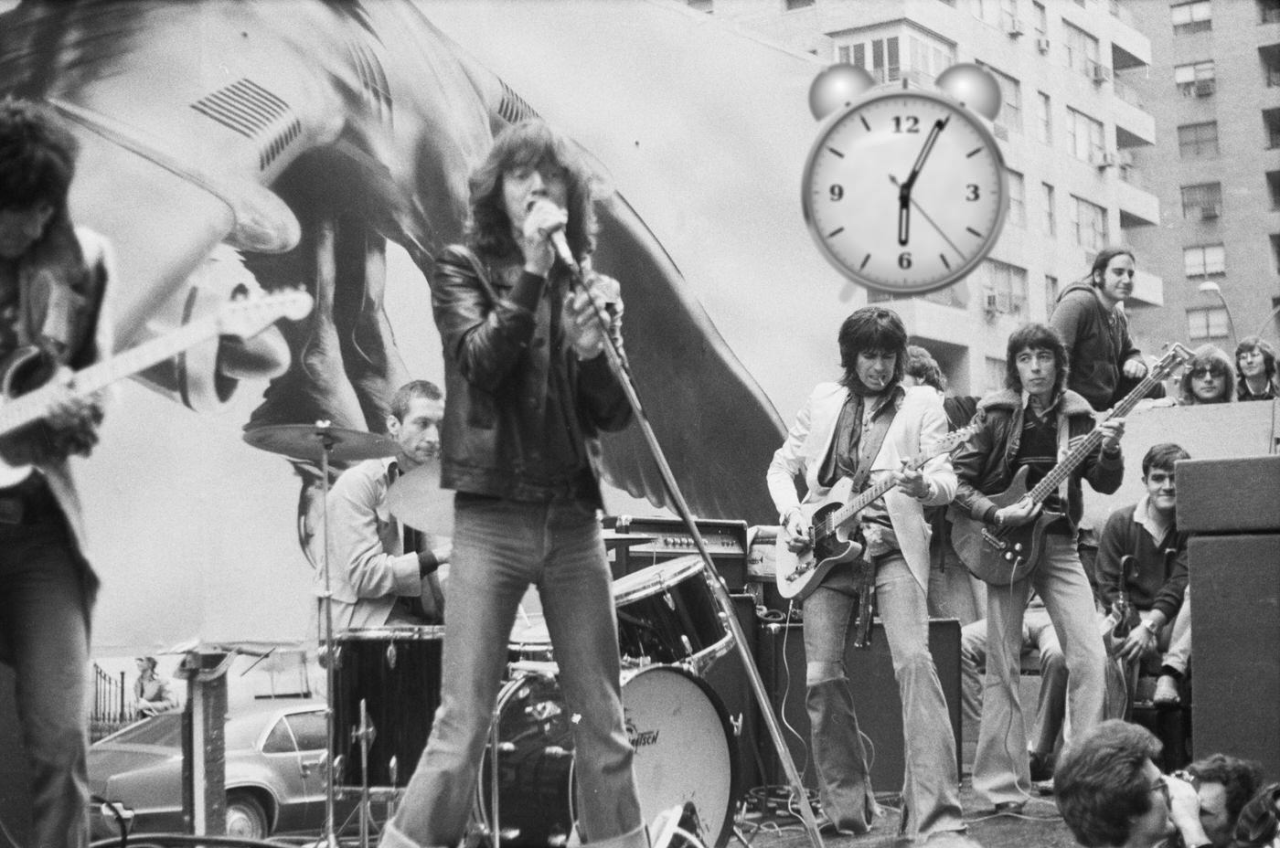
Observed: 6.04.23
